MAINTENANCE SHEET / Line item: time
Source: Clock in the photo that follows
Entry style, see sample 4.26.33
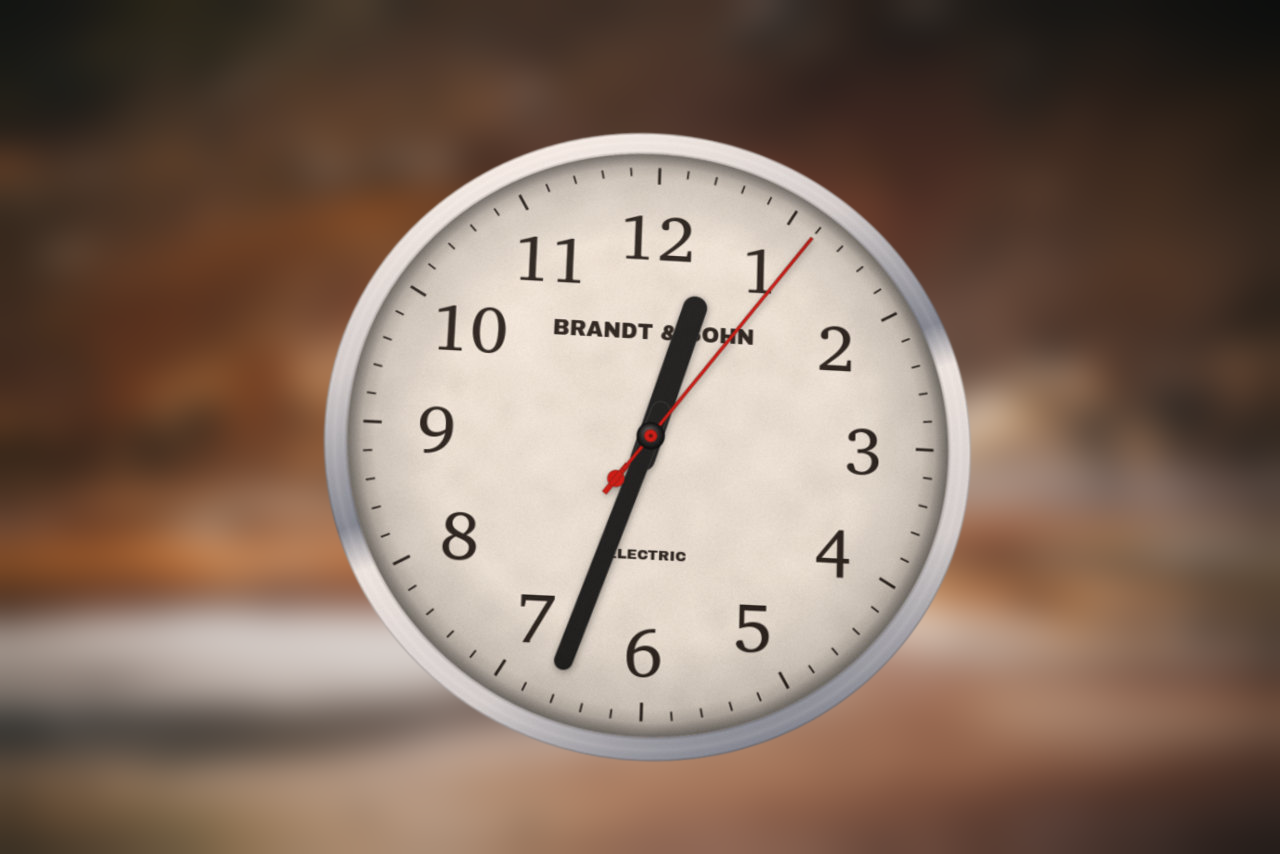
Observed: 12.33.06
